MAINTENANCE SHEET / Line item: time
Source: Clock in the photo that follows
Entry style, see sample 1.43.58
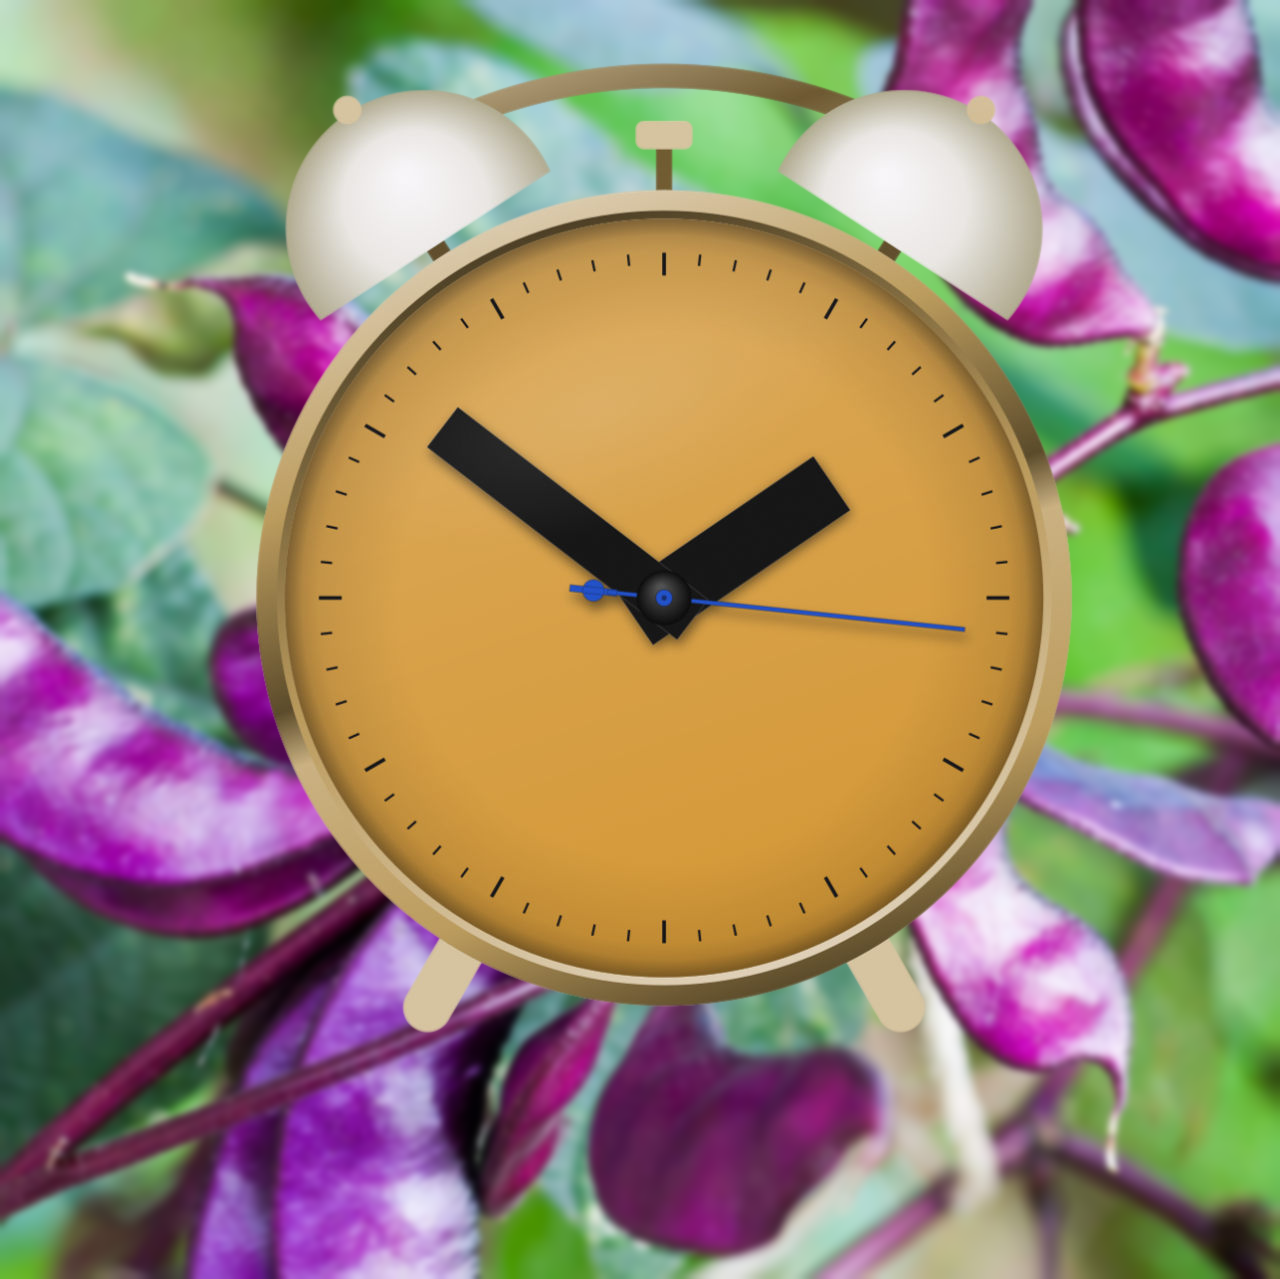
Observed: 1.51.16
